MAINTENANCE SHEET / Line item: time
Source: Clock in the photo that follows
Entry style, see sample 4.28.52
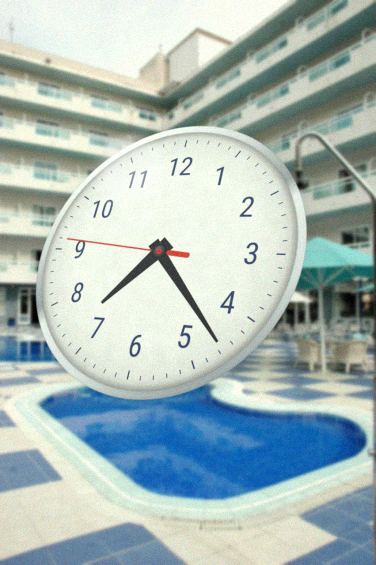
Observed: 7.22.46
